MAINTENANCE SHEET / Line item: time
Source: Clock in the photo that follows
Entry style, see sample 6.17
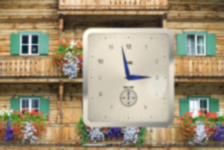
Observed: 2.58
